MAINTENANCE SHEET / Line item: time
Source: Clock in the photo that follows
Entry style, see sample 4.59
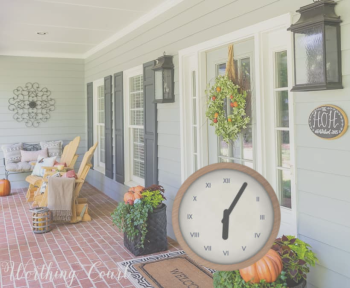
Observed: 6.05
